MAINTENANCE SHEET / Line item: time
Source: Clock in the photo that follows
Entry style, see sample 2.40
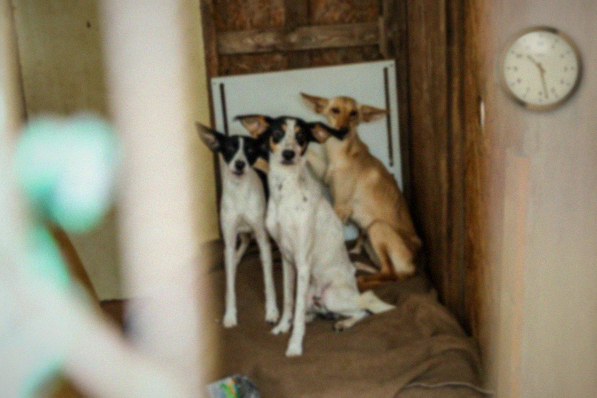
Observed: 10.28
